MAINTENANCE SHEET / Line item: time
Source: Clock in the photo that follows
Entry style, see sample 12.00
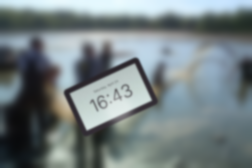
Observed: 16.43
